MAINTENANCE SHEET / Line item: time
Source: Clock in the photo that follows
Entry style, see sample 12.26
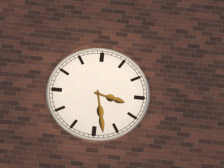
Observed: 3.28
